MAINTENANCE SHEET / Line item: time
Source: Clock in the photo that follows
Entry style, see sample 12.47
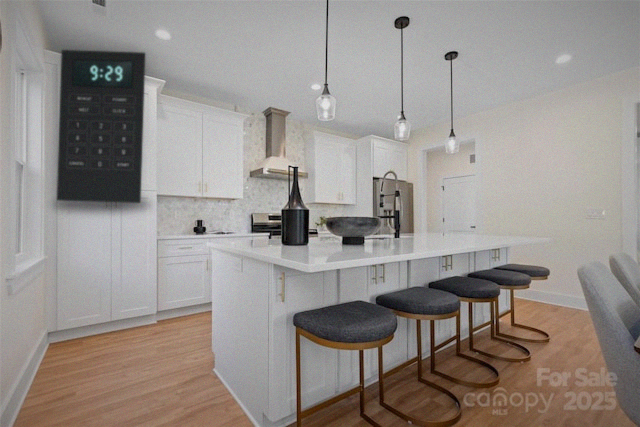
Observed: 9.29
